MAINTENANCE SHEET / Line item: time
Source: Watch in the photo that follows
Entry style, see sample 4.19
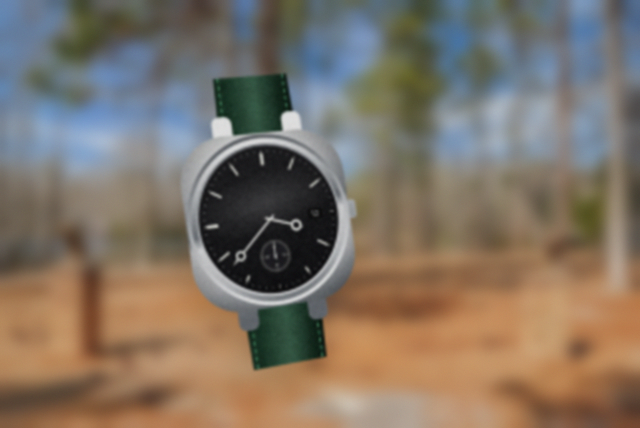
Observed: 3.38
